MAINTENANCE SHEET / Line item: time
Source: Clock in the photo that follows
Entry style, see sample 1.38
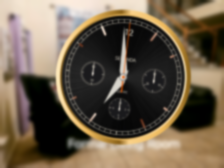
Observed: 6.59
